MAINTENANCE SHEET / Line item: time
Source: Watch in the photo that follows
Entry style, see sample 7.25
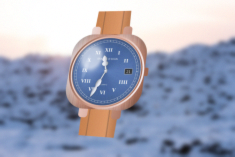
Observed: 11.34
